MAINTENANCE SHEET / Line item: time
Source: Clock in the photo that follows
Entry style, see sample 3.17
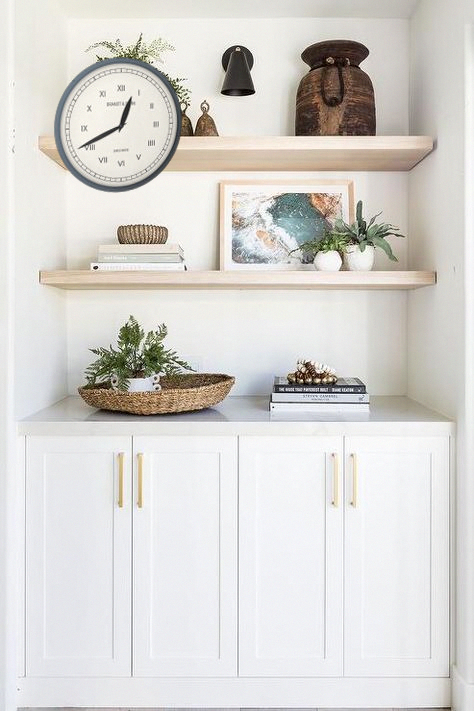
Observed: 12.41
